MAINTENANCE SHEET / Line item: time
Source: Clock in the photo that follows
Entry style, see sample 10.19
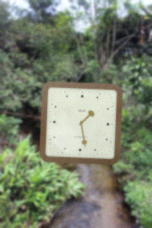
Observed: 1.28
